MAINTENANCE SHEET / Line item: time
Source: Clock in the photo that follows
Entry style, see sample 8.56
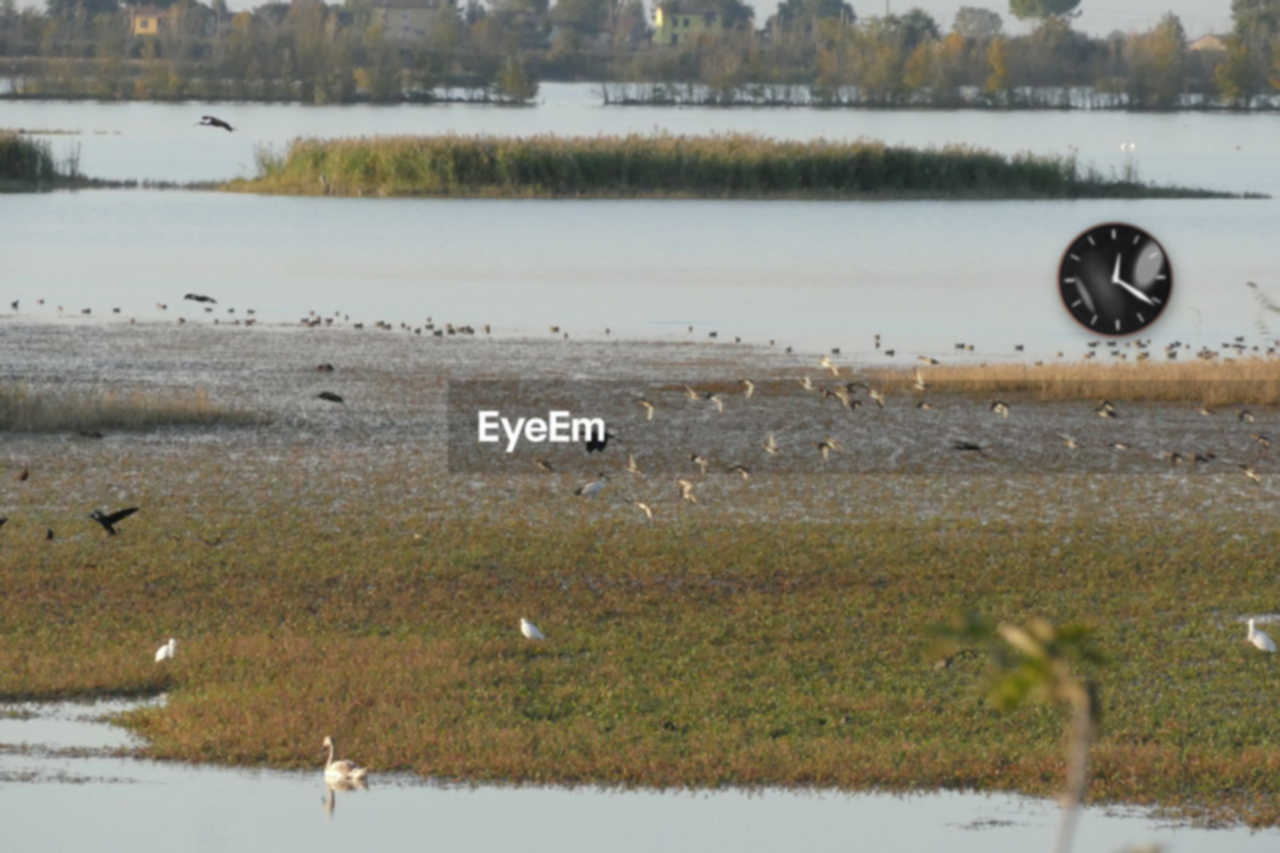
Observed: 12.21
